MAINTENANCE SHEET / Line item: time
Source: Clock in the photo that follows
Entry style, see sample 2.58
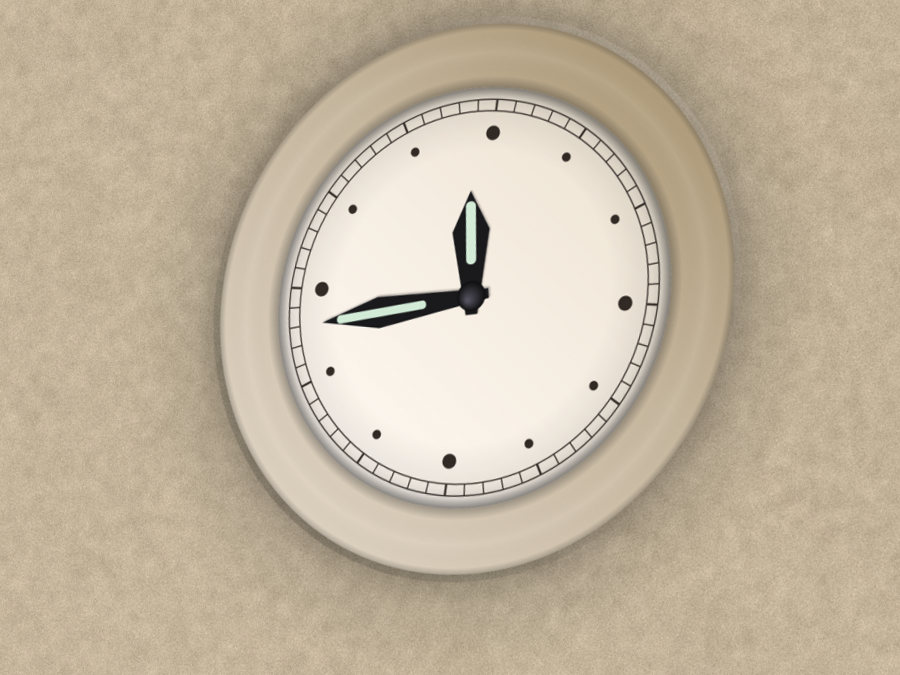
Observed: 11.43
